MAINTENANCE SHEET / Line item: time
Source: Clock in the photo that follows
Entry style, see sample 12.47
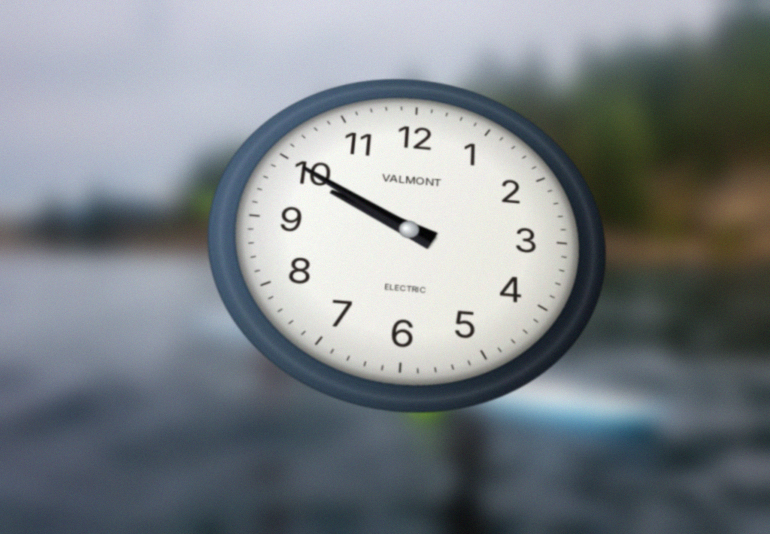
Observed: 9.50
